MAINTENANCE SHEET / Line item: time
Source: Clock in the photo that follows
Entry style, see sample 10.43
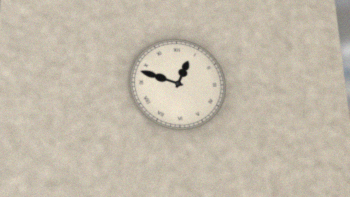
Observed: 12.48
